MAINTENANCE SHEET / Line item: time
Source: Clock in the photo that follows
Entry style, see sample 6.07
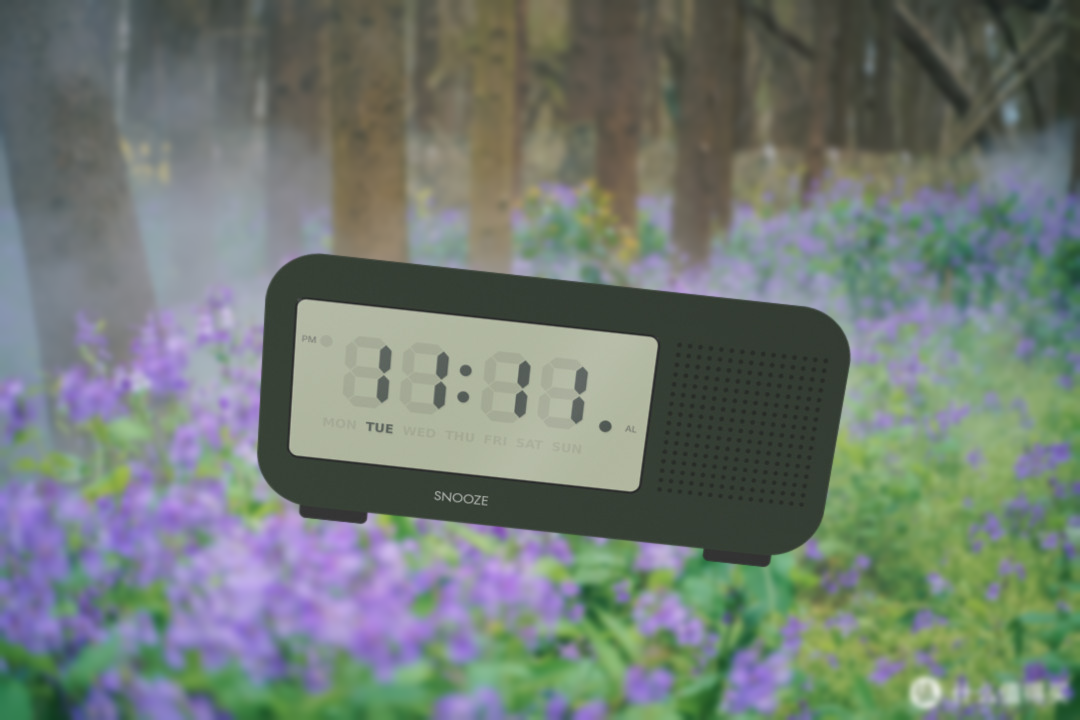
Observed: 11.11
